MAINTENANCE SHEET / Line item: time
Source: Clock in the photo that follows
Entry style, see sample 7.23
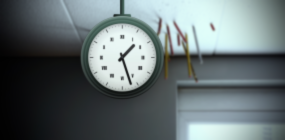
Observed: 1.27
